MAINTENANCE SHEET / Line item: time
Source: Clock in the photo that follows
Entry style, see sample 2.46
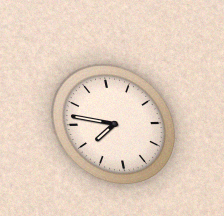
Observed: 7.47
